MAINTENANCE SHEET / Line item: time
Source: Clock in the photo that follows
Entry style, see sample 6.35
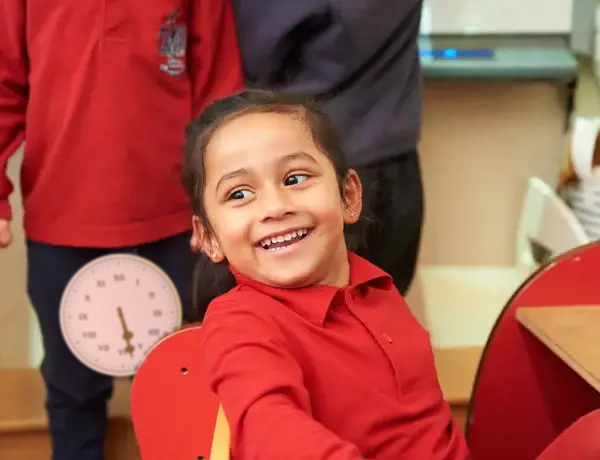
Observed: 5.28
